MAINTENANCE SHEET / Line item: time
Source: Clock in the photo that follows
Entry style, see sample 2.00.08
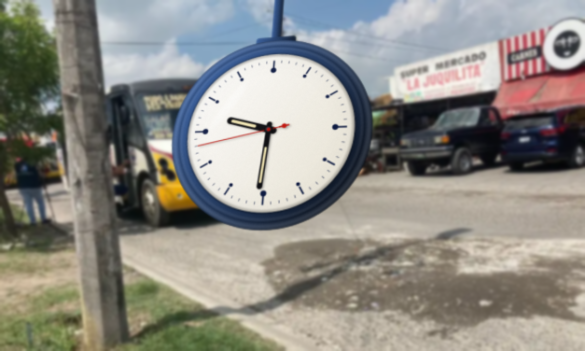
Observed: 9.30.43
